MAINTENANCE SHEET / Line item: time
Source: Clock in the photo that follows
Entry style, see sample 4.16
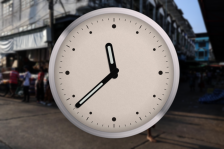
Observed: 11.38
